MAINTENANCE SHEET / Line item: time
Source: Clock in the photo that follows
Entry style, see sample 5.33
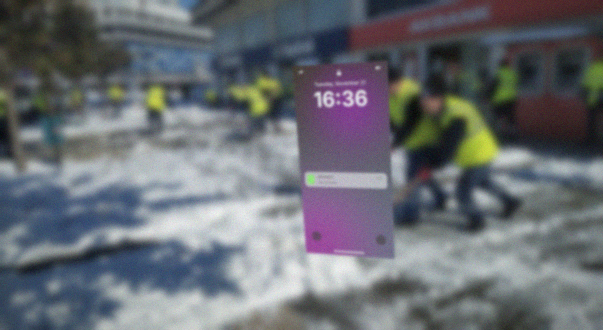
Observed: 16.36
